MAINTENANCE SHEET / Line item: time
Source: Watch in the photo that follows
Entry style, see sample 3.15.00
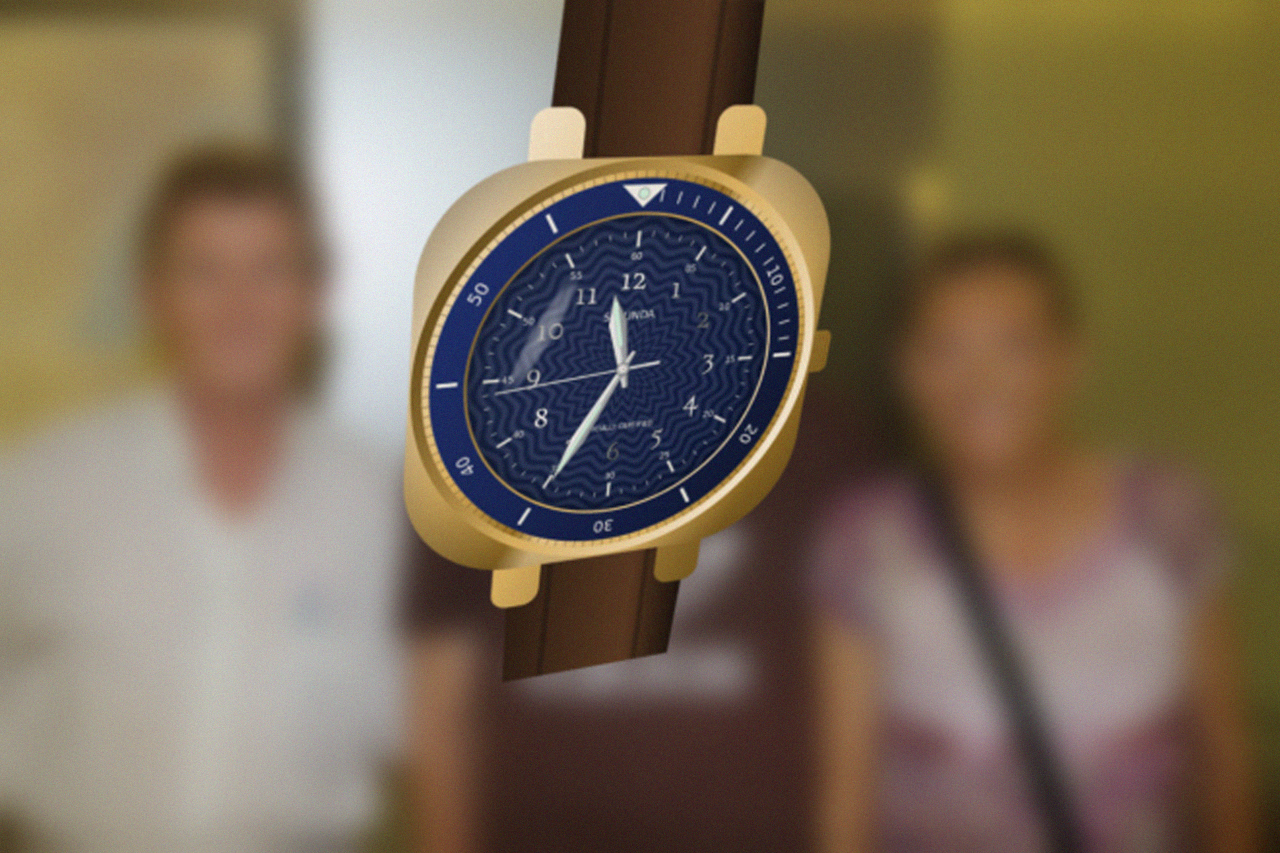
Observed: 11.34.44
